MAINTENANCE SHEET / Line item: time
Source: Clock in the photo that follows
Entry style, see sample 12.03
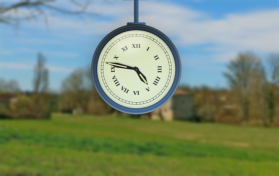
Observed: 4.47
